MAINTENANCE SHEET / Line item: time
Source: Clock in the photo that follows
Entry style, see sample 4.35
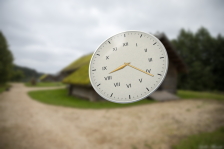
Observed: 8.21
